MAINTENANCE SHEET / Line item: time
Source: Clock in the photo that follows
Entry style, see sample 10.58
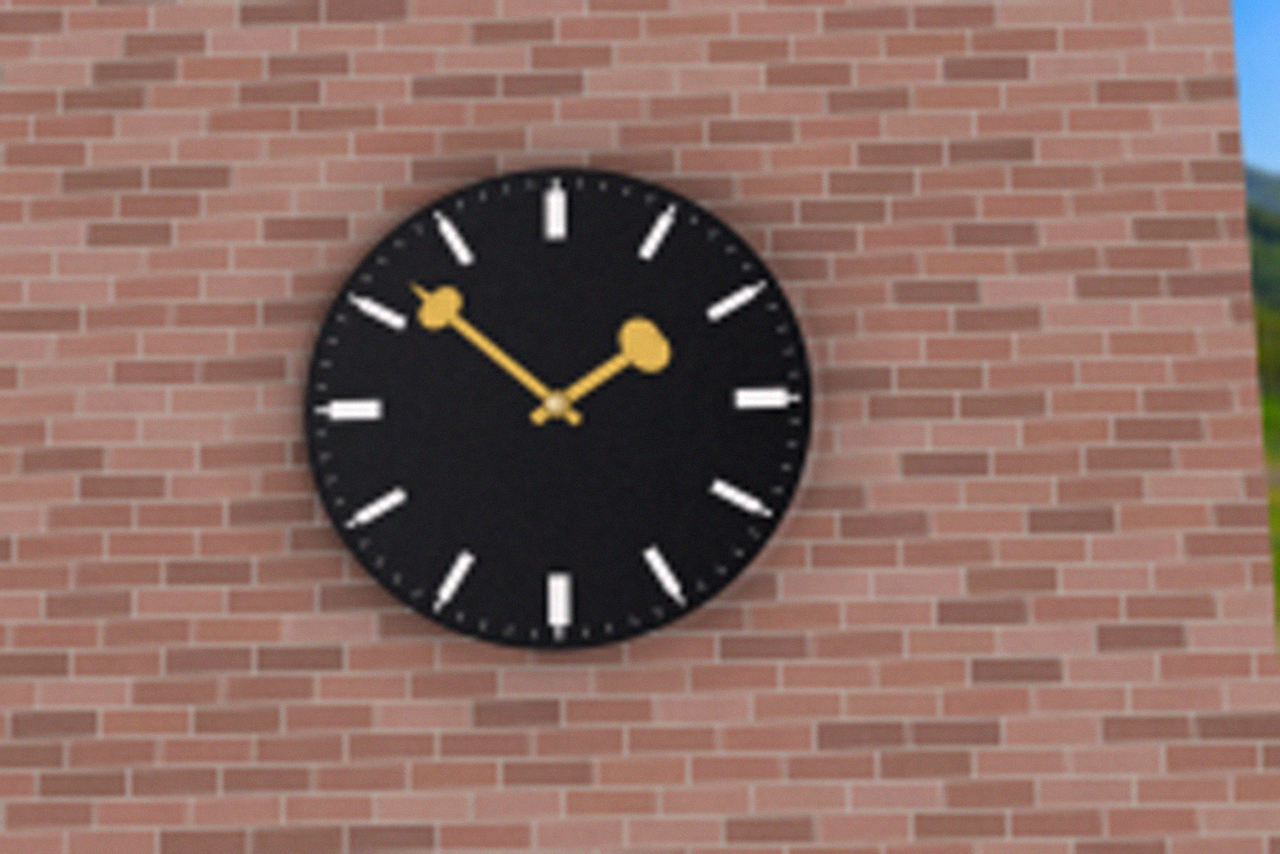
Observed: 1.52
